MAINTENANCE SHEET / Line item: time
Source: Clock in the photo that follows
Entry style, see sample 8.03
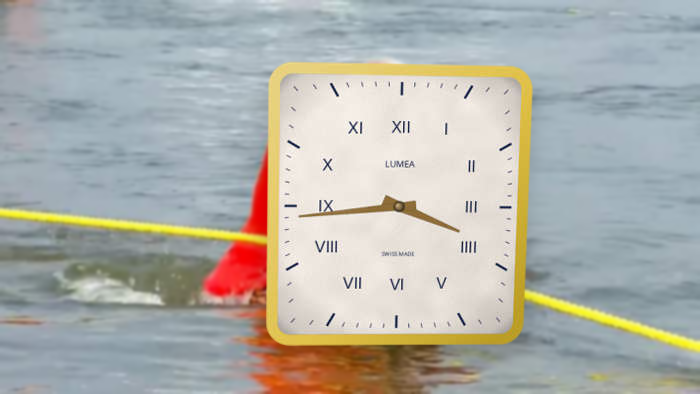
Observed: 3.44
